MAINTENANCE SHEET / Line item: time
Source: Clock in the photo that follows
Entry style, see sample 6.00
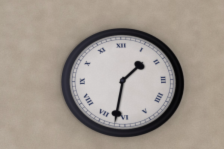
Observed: 1.32
